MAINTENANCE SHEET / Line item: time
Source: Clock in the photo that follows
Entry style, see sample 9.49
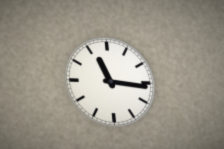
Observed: 11.16
